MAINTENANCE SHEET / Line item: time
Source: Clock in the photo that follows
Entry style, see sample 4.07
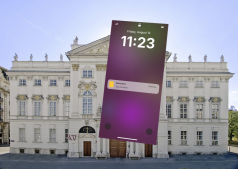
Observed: 11.23
